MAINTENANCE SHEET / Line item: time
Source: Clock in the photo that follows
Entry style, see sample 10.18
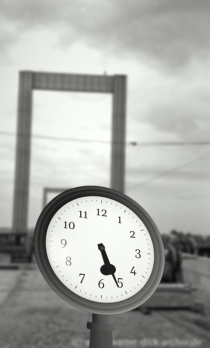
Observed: 5.26
